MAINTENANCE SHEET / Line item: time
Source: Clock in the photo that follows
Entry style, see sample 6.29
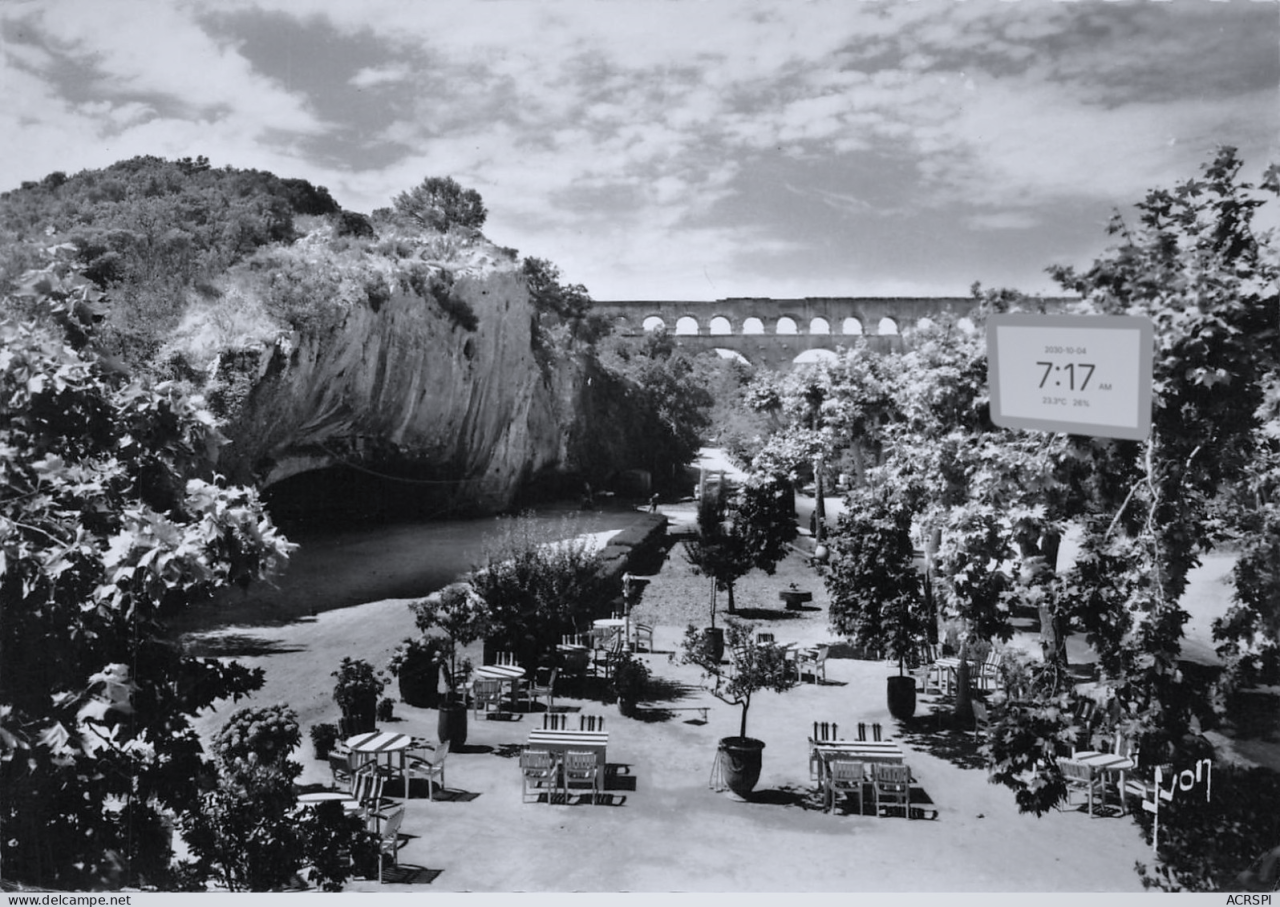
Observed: 7.17
